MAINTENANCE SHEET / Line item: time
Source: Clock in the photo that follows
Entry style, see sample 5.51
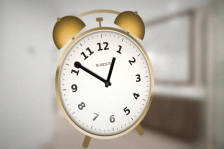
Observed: 12.51
